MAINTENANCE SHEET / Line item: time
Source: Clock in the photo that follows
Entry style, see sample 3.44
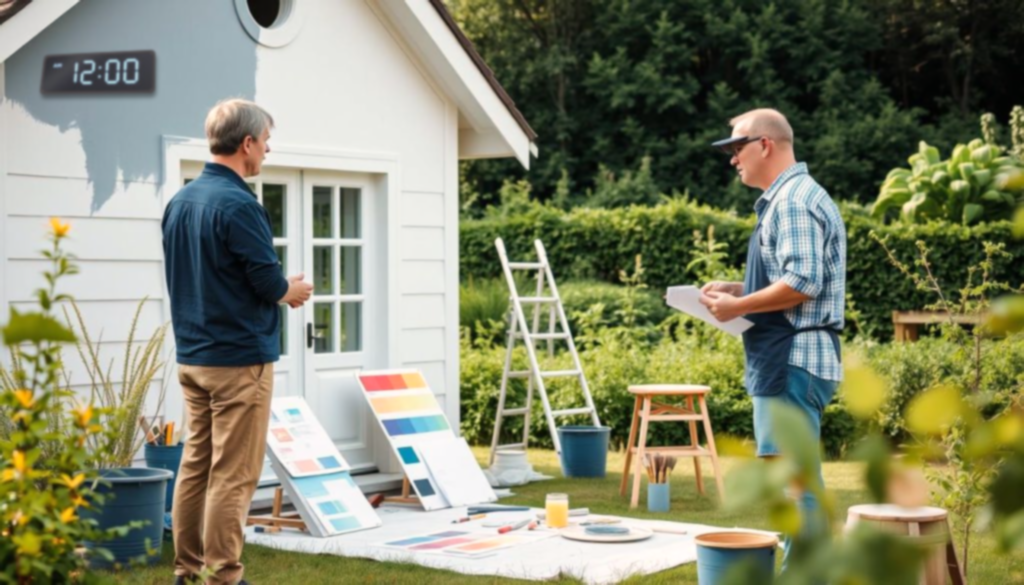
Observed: 12.00
